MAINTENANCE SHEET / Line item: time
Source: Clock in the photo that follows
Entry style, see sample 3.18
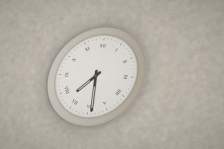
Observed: 7.29
